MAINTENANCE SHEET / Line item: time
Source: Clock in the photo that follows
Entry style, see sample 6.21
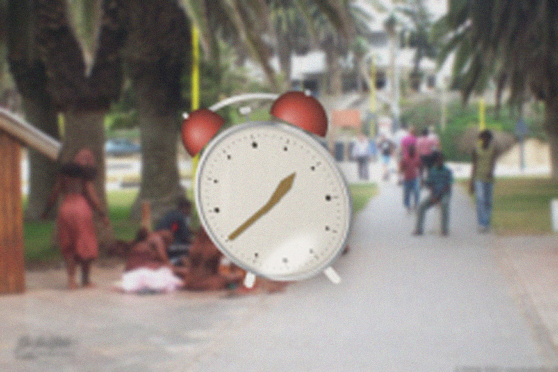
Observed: 1.40
